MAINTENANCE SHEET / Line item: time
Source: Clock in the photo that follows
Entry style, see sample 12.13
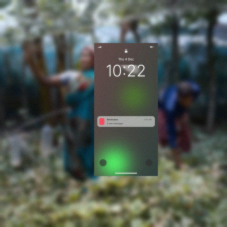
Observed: 10.22
